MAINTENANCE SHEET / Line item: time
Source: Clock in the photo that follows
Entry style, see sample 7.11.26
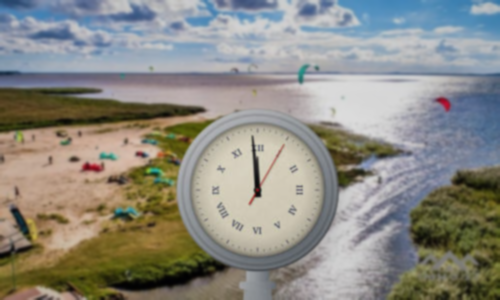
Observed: 11.59.05
